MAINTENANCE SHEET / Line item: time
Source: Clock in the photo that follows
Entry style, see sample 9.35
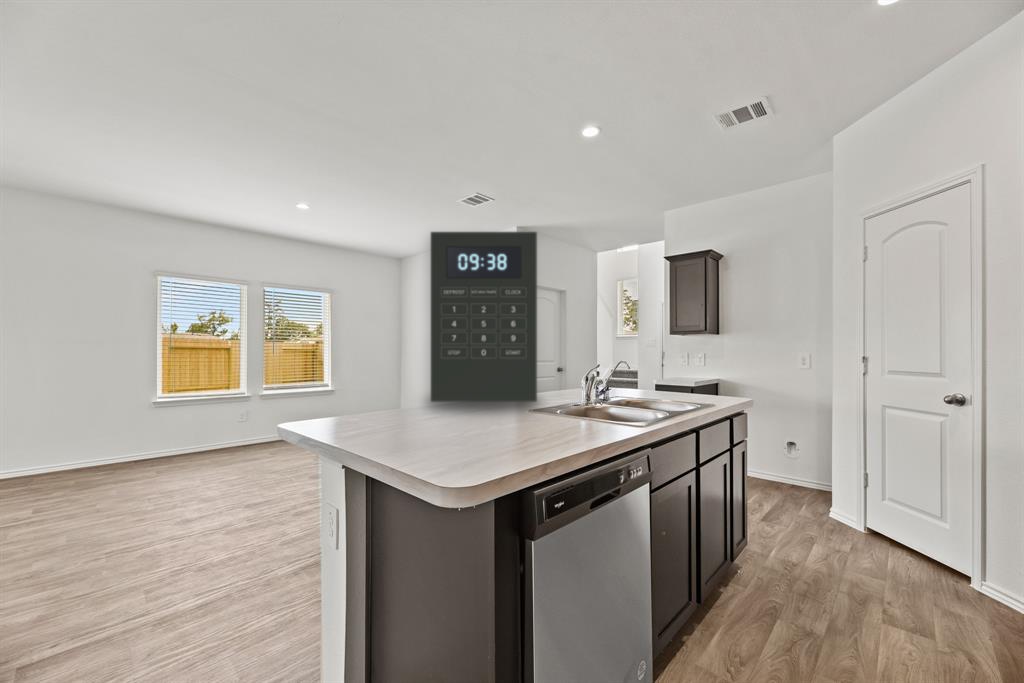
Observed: 9.38
